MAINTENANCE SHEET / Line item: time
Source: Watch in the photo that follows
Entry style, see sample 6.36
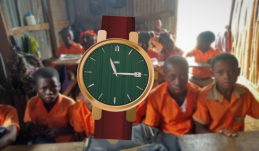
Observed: 11.15
